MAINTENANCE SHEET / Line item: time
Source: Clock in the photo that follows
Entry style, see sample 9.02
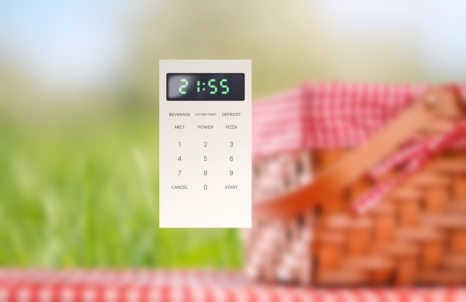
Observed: 21.55
